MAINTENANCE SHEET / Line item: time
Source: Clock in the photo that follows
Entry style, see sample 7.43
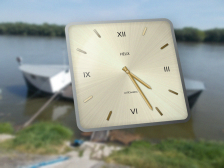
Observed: 4.26
